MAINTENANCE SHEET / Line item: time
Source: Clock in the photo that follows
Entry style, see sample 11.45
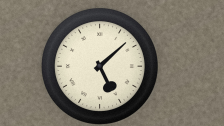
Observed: 5.08
